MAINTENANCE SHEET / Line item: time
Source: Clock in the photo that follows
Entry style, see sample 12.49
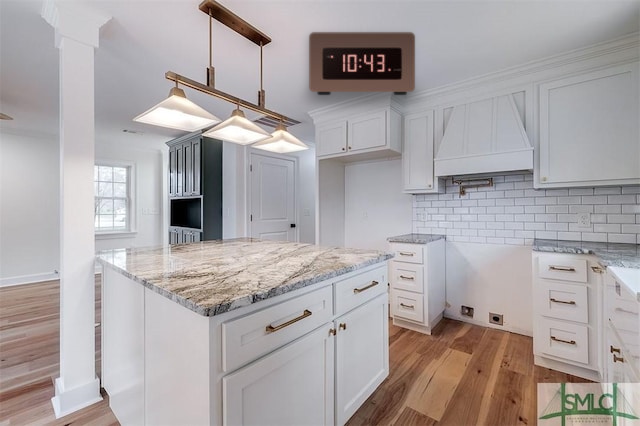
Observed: 10.43
